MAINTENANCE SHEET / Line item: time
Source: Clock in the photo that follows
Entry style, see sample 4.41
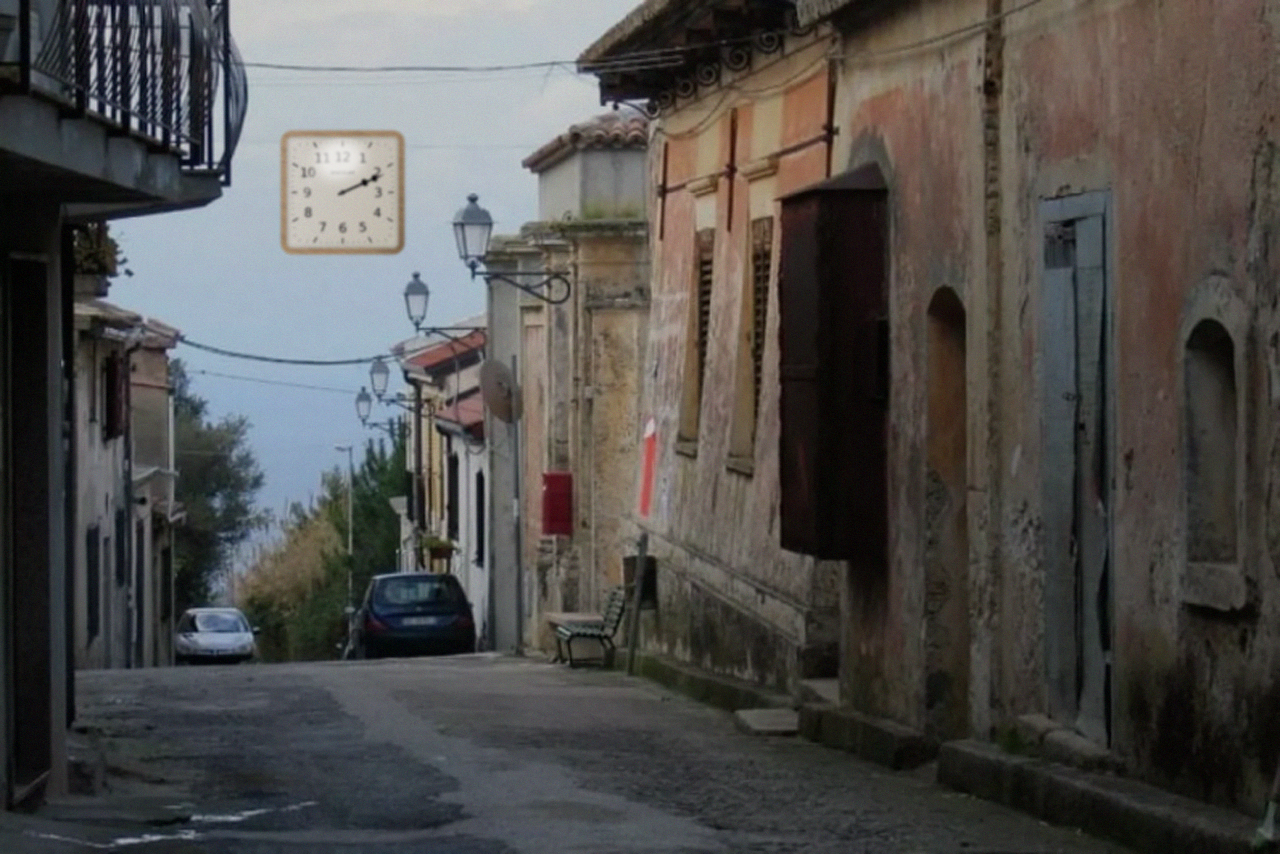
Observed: 2.11
